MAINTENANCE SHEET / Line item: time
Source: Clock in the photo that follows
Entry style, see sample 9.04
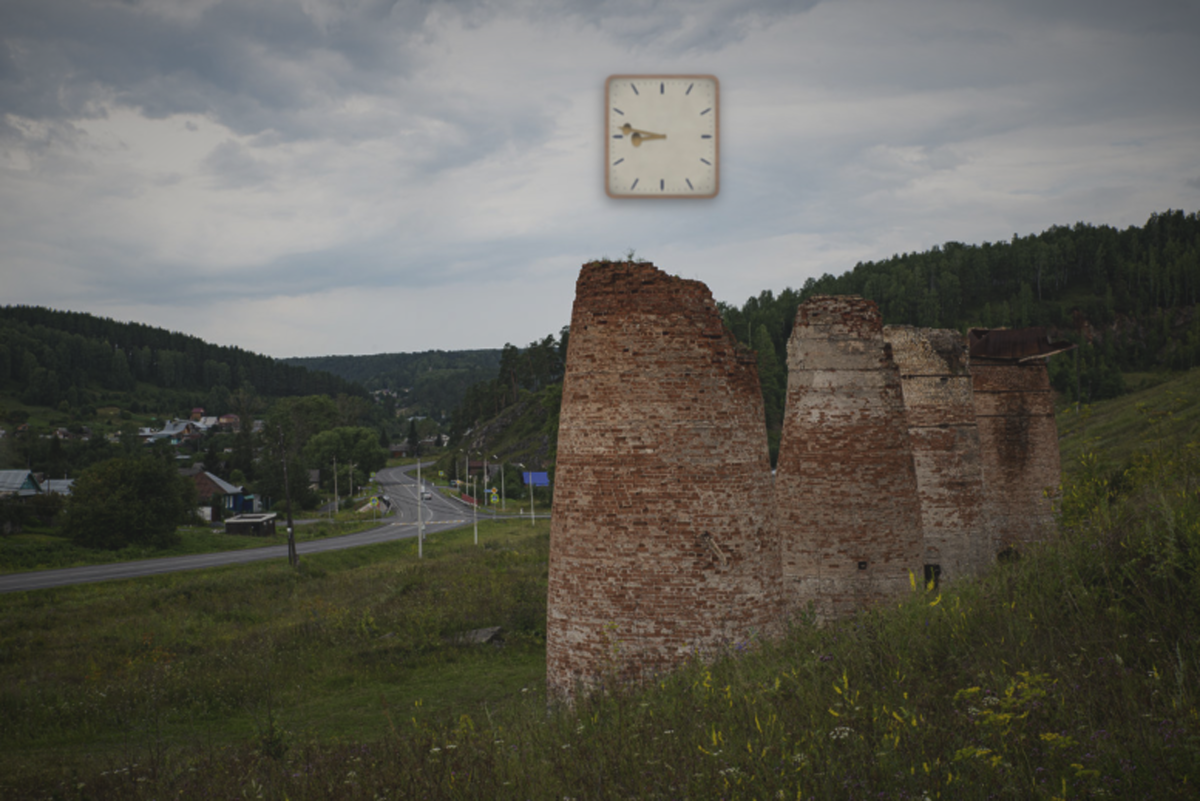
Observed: 8.47
